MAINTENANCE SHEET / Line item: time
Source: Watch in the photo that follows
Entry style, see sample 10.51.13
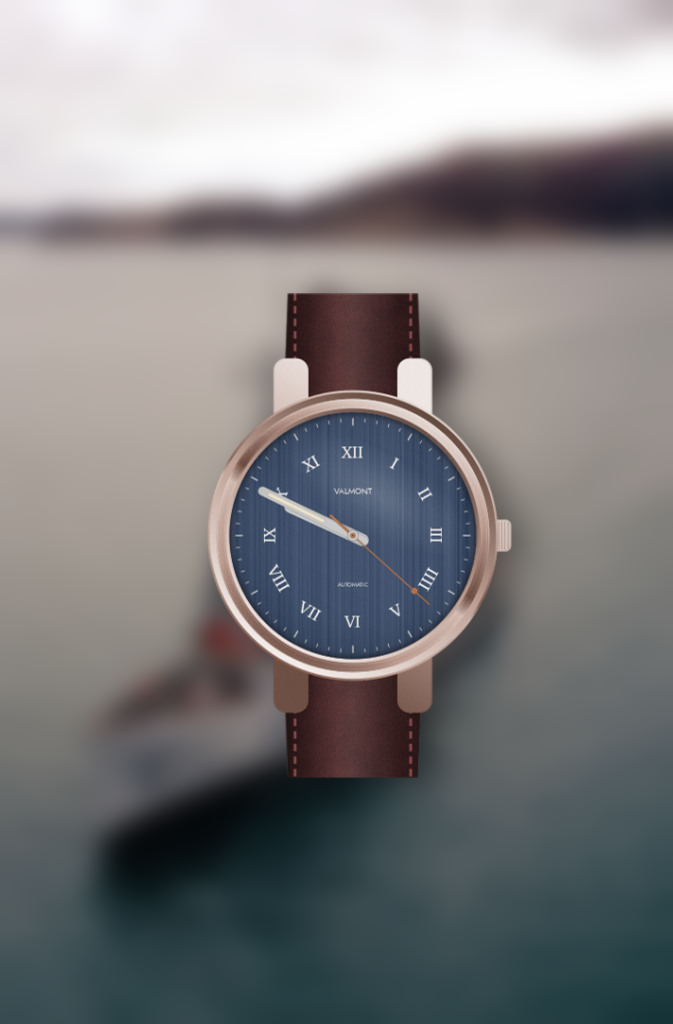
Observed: 9.49.22
